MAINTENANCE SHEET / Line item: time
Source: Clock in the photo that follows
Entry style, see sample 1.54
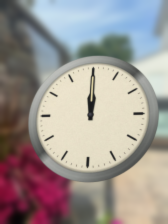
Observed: 12.00
